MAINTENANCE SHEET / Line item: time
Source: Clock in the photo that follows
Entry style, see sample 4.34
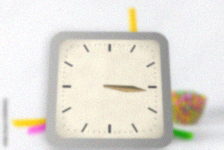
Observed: 3.16
